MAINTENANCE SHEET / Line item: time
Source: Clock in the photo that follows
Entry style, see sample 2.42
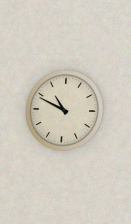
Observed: 10.49
